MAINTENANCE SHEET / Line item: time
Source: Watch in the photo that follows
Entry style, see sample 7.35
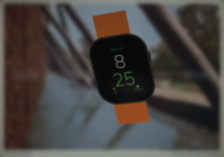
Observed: 8.25
